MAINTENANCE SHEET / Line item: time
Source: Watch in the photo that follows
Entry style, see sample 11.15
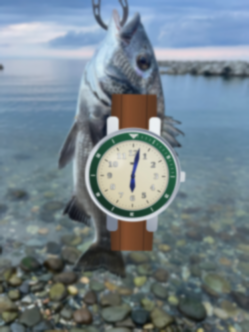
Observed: 6.02
